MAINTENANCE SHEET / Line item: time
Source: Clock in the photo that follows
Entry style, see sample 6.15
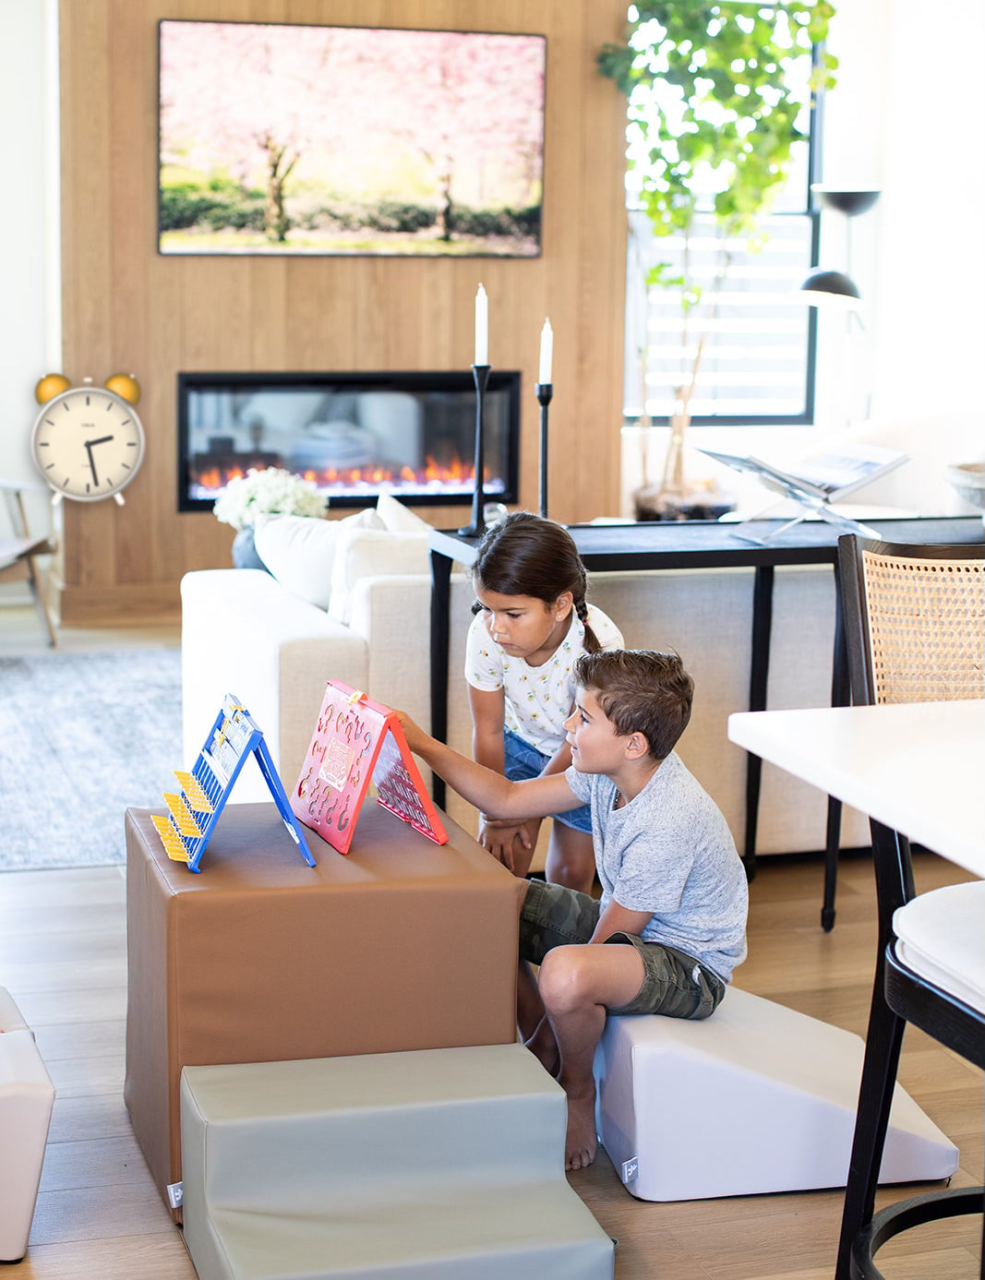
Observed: 2.28
